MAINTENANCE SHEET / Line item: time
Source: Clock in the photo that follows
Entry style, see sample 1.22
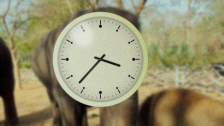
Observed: 3.37
